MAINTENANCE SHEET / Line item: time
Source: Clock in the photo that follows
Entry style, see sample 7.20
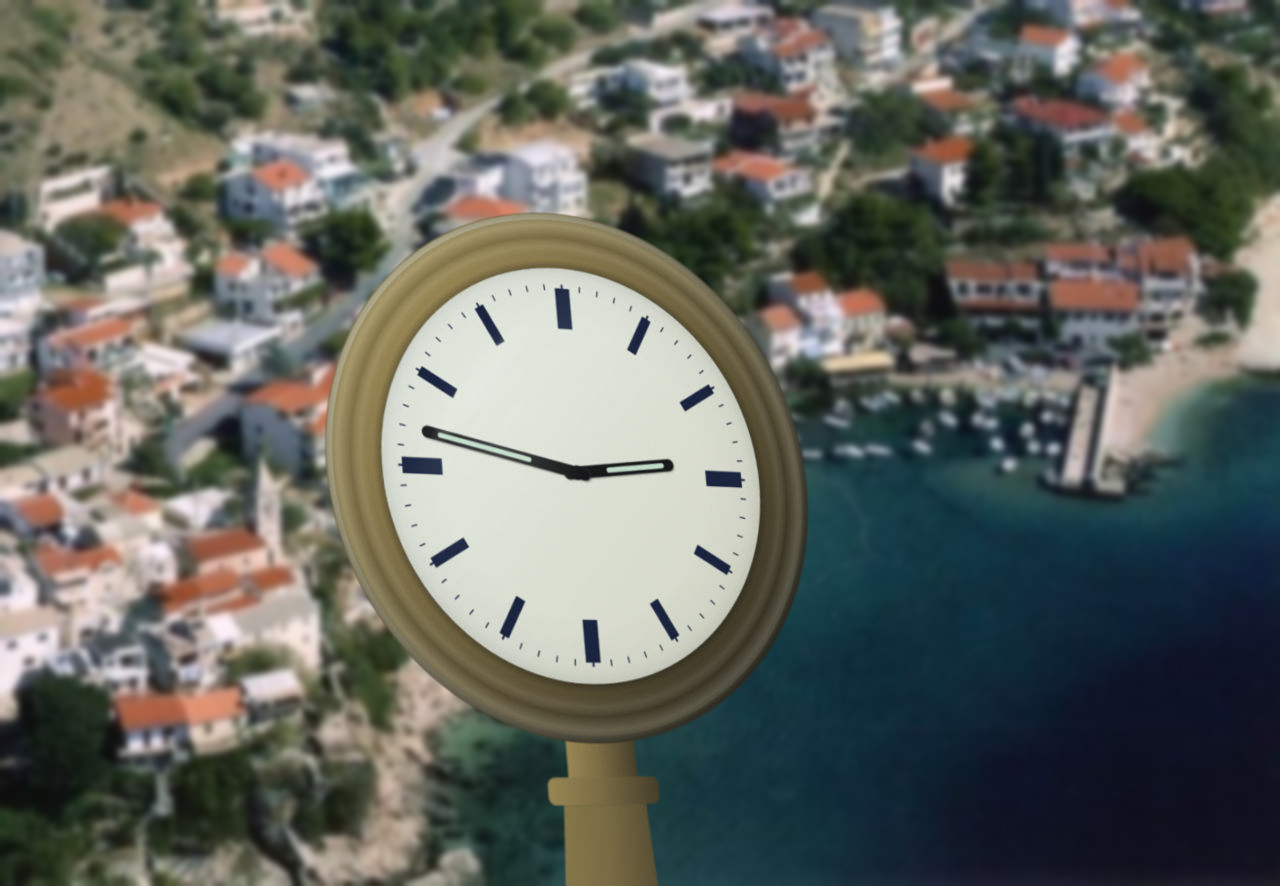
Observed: 2.47
